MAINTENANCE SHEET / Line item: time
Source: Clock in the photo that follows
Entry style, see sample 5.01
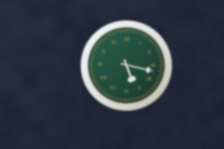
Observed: 5.17
